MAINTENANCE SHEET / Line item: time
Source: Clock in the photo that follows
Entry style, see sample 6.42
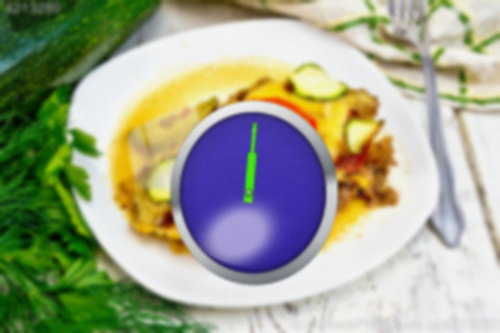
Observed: 12.00
